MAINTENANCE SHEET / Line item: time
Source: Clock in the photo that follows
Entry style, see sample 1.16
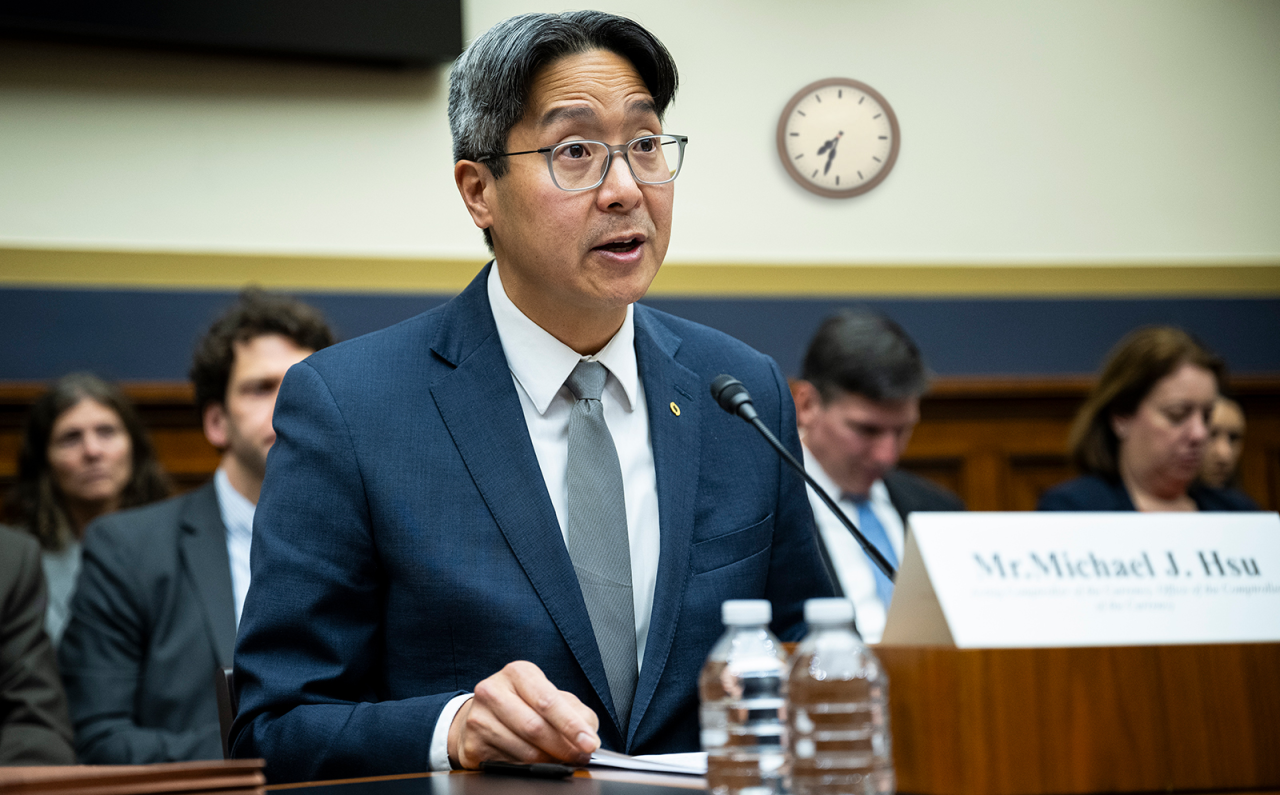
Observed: 7.33
